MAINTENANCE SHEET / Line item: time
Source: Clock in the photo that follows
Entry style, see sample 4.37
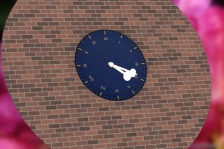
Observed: 4.19
